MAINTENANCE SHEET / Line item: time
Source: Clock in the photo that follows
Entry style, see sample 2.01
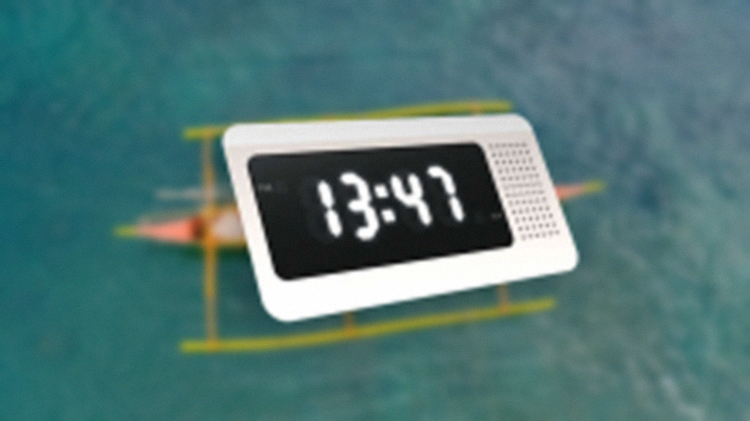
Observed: 13.47
